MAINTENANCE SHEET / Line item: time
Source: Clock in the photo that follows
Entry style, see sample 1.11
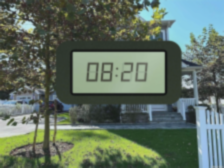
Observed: 8.20
